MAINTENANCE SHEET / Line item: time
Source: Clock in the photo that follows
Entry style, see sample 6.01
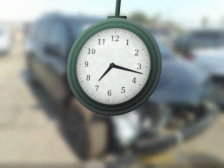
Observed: 7.17
